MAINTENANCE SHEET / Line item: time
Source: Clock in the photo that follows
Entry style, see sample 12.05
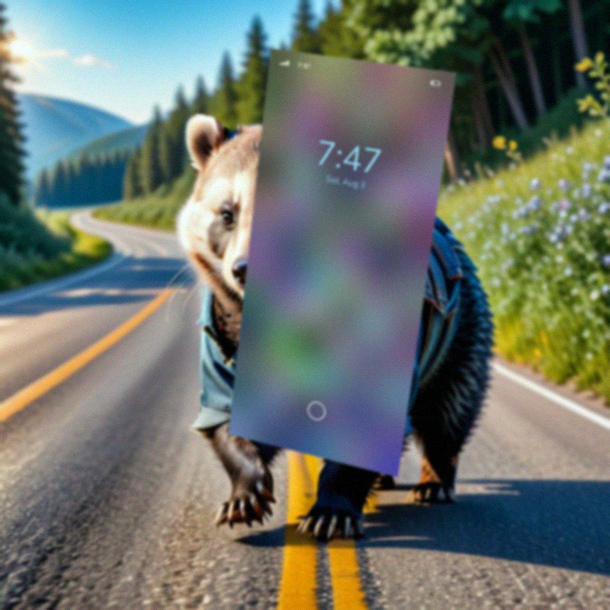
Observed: 7.47
